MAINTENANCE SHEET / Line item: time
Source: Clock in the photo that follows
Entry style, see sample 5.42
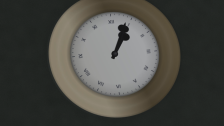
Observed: 1.04
